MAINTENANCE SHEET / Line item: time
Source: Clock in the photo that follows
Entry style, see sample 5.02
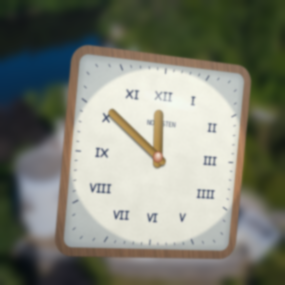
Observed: 11.51
